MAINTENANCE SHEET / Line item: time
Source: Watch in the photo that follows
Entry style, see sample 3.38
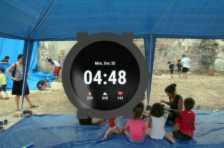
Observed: 4.48
